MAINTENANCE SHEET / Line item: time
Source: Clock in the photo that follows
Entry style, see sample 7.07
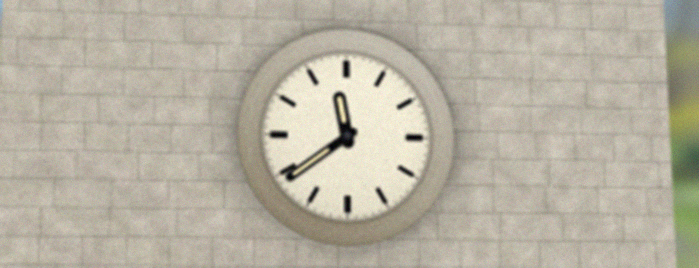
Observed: 11.39
